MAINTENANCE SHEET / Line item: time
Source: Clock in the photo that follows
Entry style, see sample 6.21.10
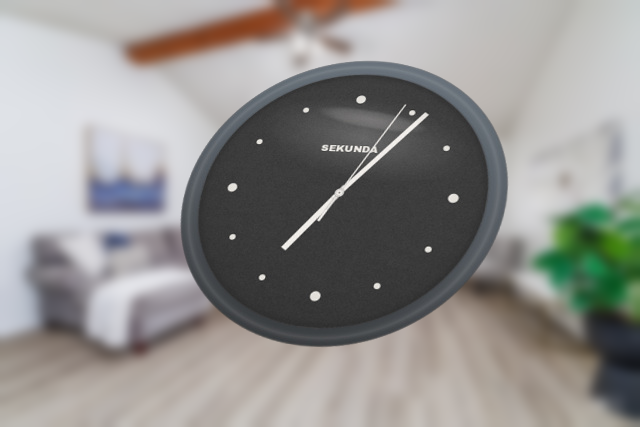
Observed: 7.06.04
